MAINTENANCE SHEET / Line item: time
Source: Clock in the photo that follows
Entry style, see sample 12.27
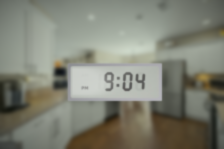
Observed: 9.04
